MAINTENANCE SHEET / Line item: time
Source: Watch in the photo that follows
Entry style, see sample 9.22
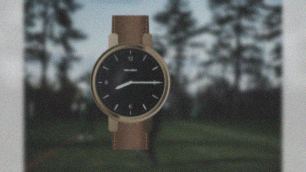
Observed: 8.15
